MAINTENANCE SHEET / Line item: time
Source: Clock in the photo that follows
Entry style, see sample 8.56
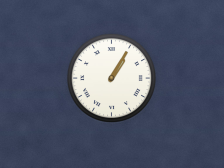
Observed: 1.05
